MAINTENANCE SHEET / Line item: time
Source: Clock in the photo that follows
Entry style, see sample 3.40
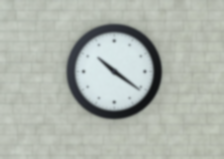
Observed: 10.21
